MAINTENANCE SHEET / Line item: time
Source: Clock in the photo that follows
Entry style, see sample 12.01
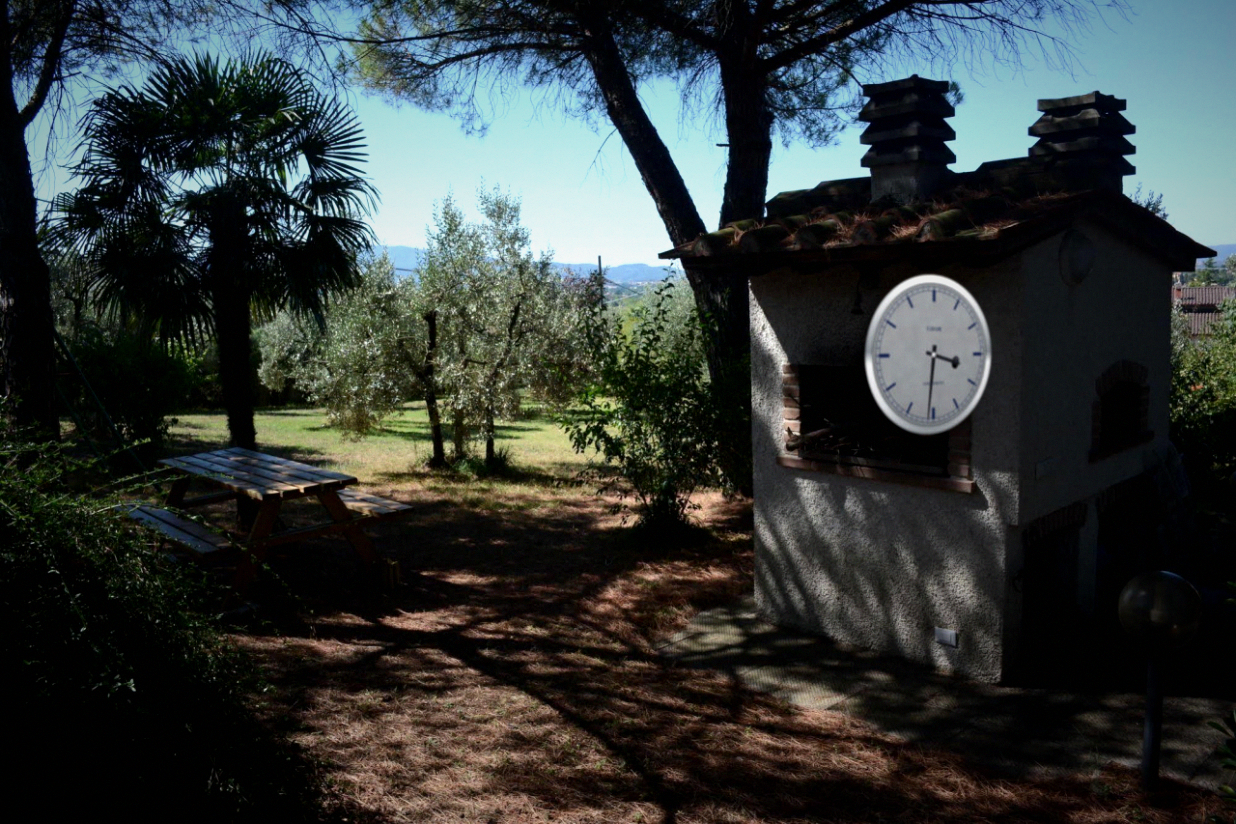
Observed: 3.31
